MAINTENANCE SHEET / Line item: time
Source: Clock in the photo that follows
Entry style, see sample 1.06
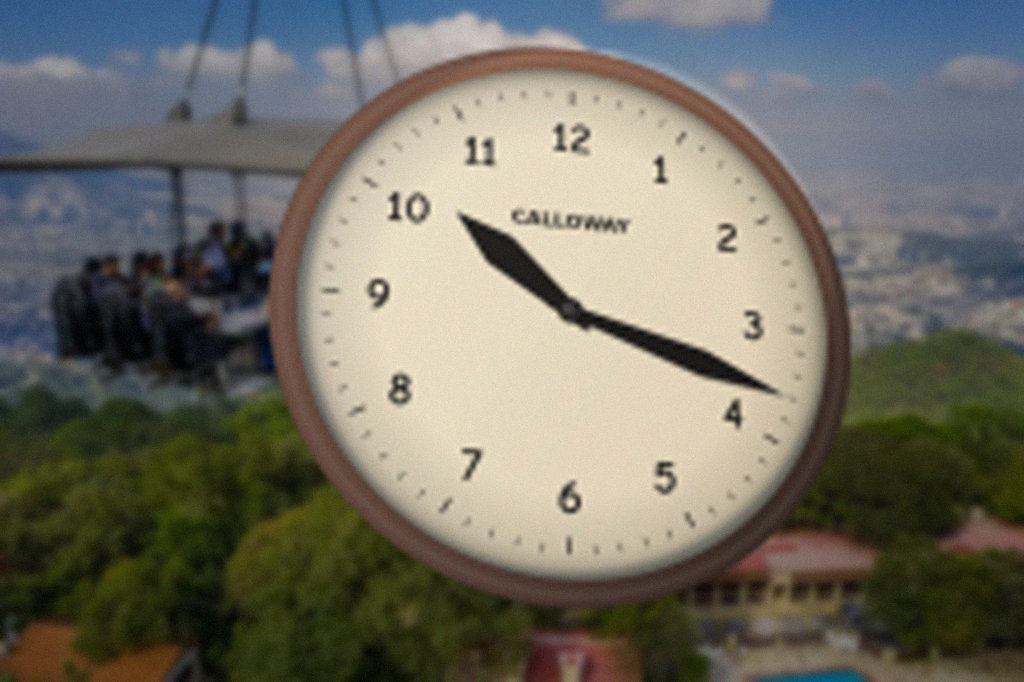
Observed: 10.18
